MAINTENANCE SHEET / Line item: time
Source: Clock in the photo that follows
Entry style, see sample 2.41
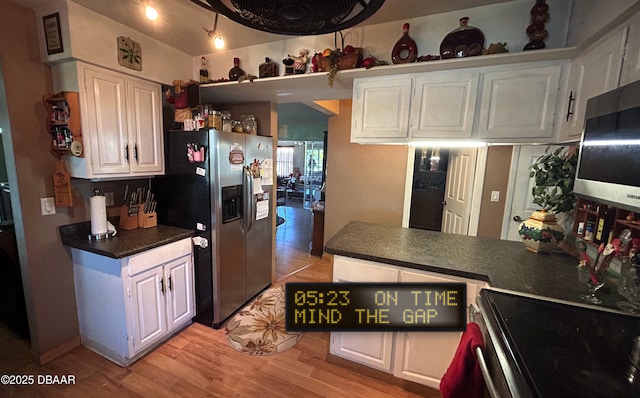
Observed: 5.23
